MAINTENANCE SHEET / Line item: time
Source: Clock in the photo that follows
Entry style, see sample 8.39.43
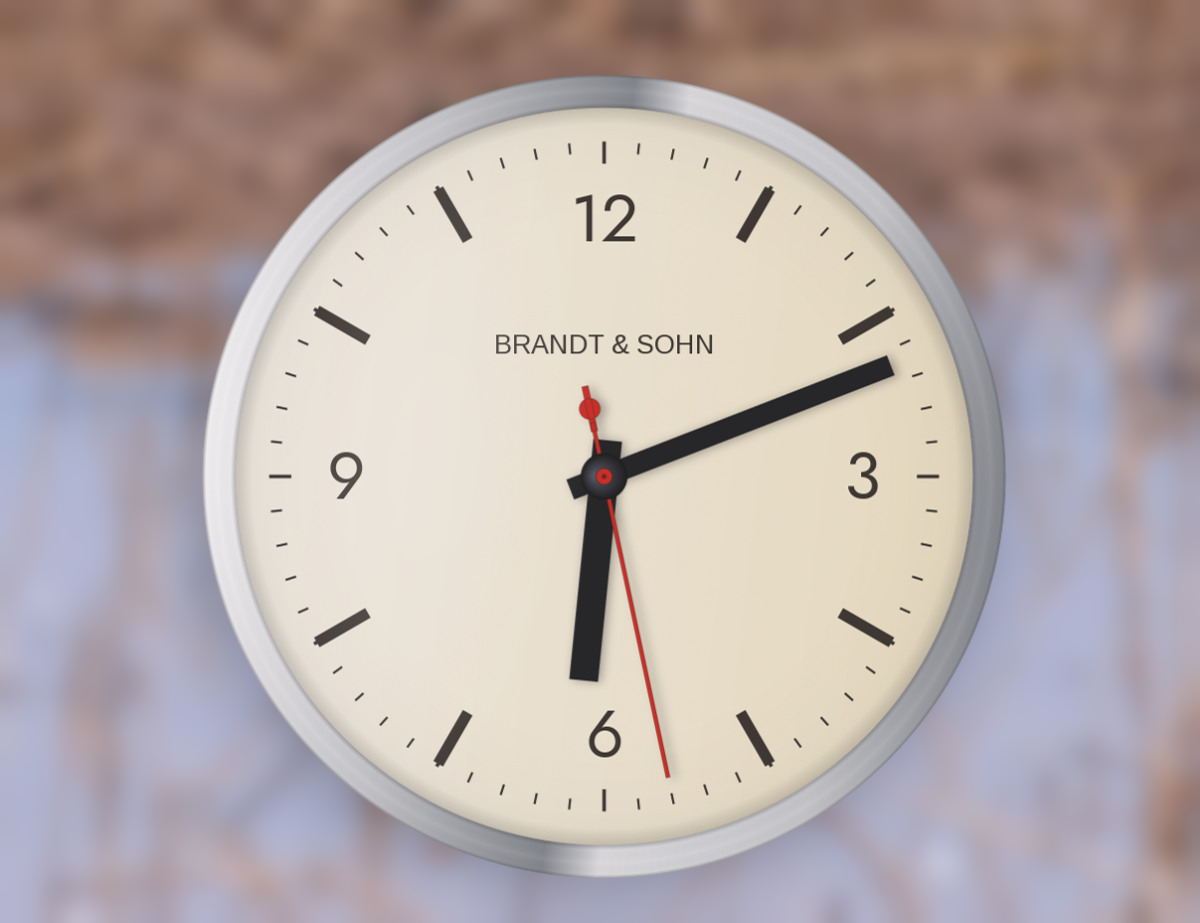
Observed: 6.11.28
